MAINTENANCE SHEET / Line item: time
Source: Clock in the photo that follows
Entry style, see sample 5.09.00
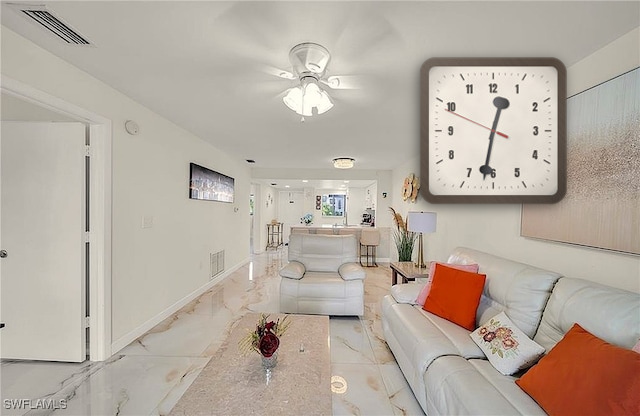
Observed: 12.31.49
